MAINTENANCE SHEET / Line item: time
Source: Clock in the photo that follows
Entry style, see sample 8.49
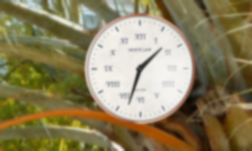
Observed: 1.33
